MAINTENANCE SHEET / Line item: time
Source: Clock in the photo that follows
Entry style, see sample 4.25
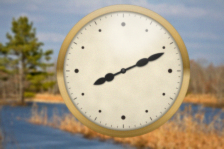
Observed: 8.11
